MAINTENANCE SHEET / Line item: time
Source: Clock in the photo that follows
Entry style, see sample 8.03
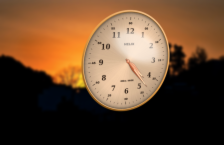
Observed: 4.23
